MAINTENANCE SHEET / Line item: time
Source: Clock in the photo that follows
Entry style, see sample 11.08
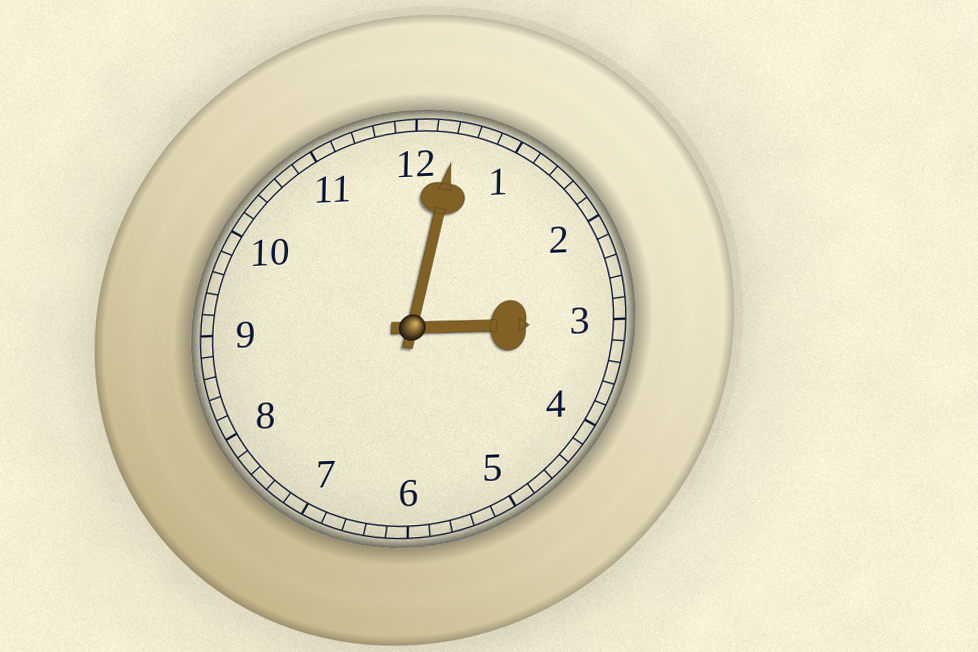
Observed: 3.02
